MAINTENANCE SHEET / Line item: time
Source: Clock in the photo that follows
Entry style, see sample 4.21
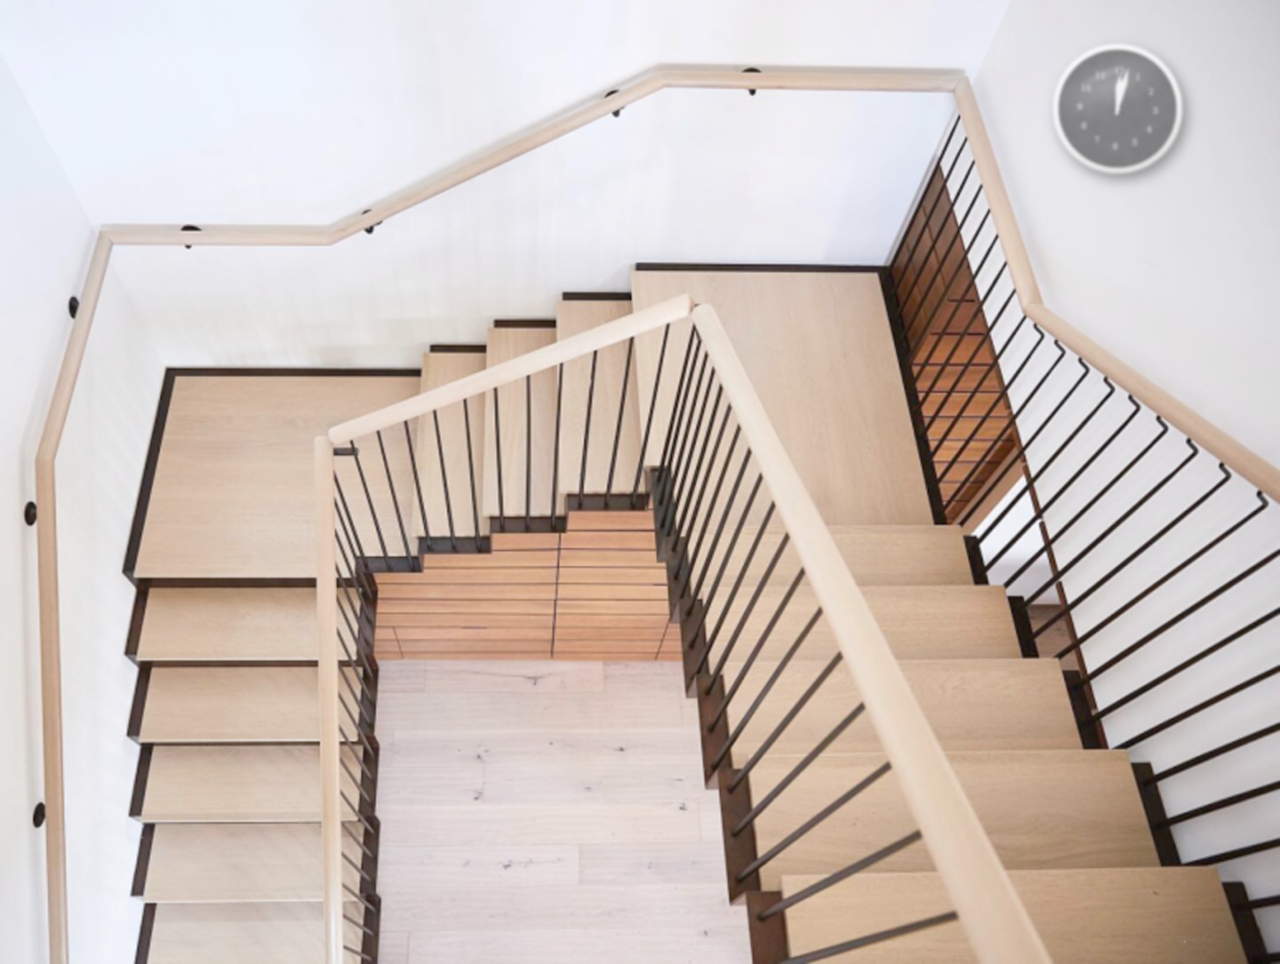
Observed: 12.02
